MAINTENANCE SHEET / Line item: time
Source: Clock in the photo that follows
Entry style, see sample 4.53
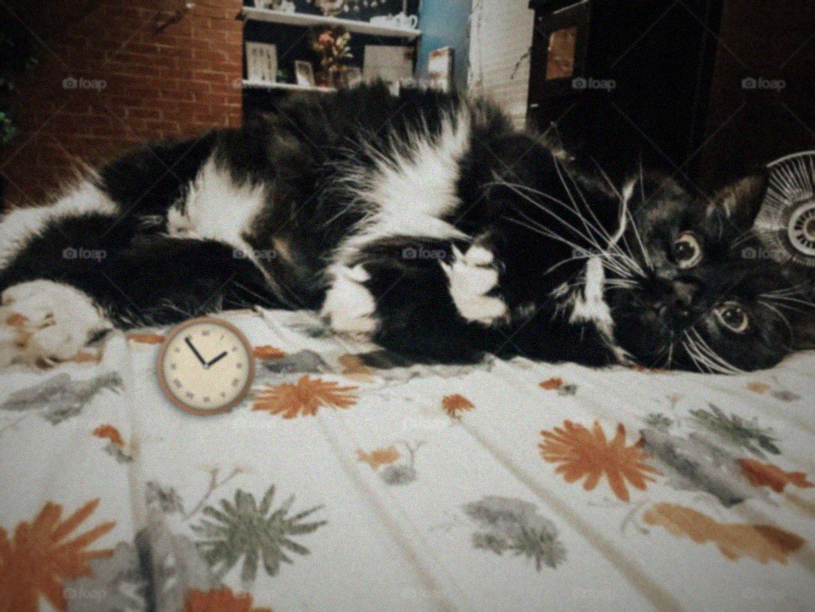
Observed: 1.54
